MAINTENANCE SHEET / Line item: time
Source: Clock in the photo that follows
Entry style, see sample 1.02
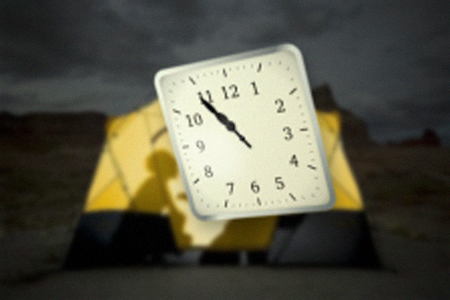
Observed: 10.54
